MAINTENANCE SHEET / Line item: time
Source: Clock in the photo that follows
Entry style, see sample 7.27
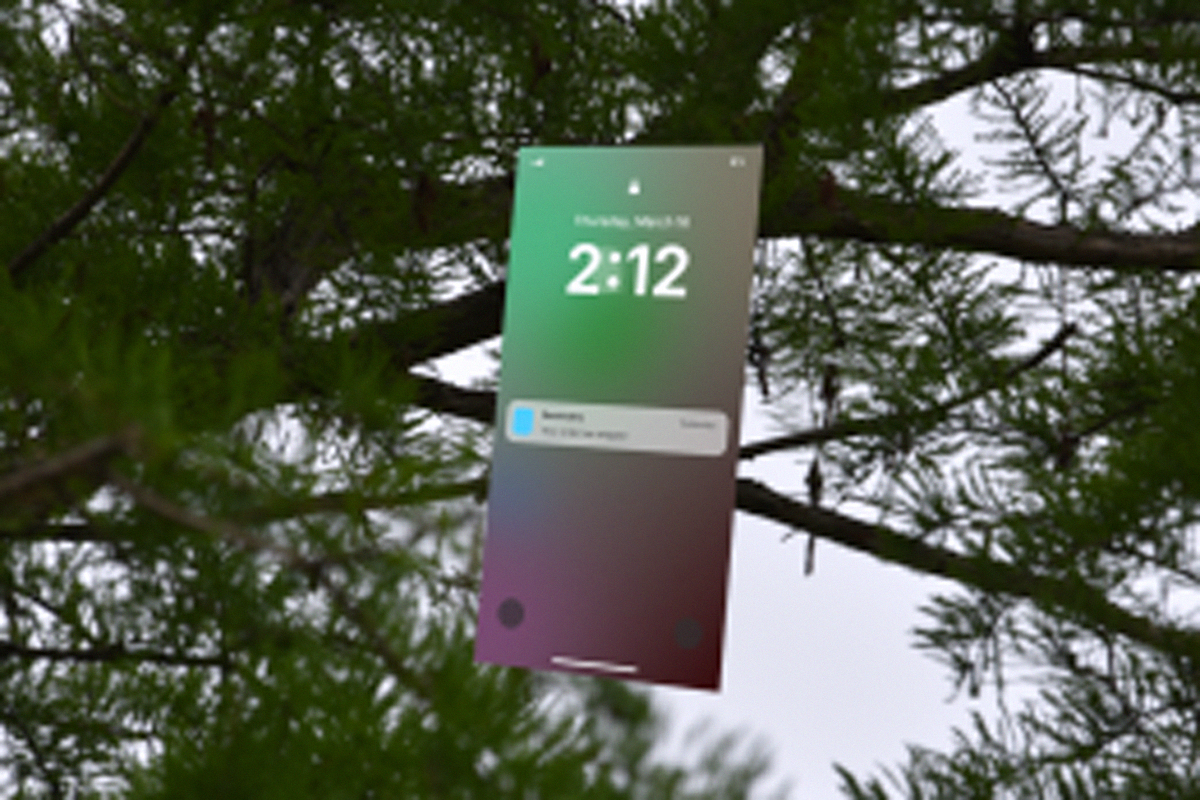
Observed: 2.12
